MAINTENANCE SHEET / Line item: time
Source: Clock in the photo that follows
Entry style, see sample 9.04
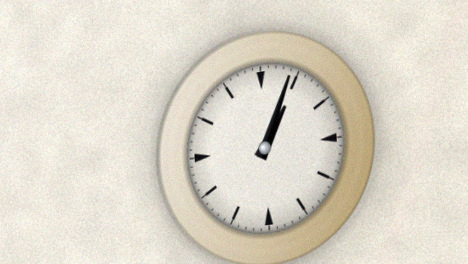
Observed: 1.04
